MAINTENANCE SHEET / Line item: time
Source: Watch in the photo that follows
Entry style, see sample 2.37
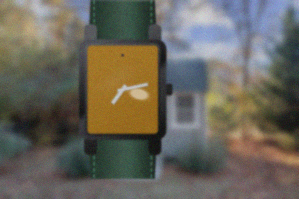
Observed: 7.13
